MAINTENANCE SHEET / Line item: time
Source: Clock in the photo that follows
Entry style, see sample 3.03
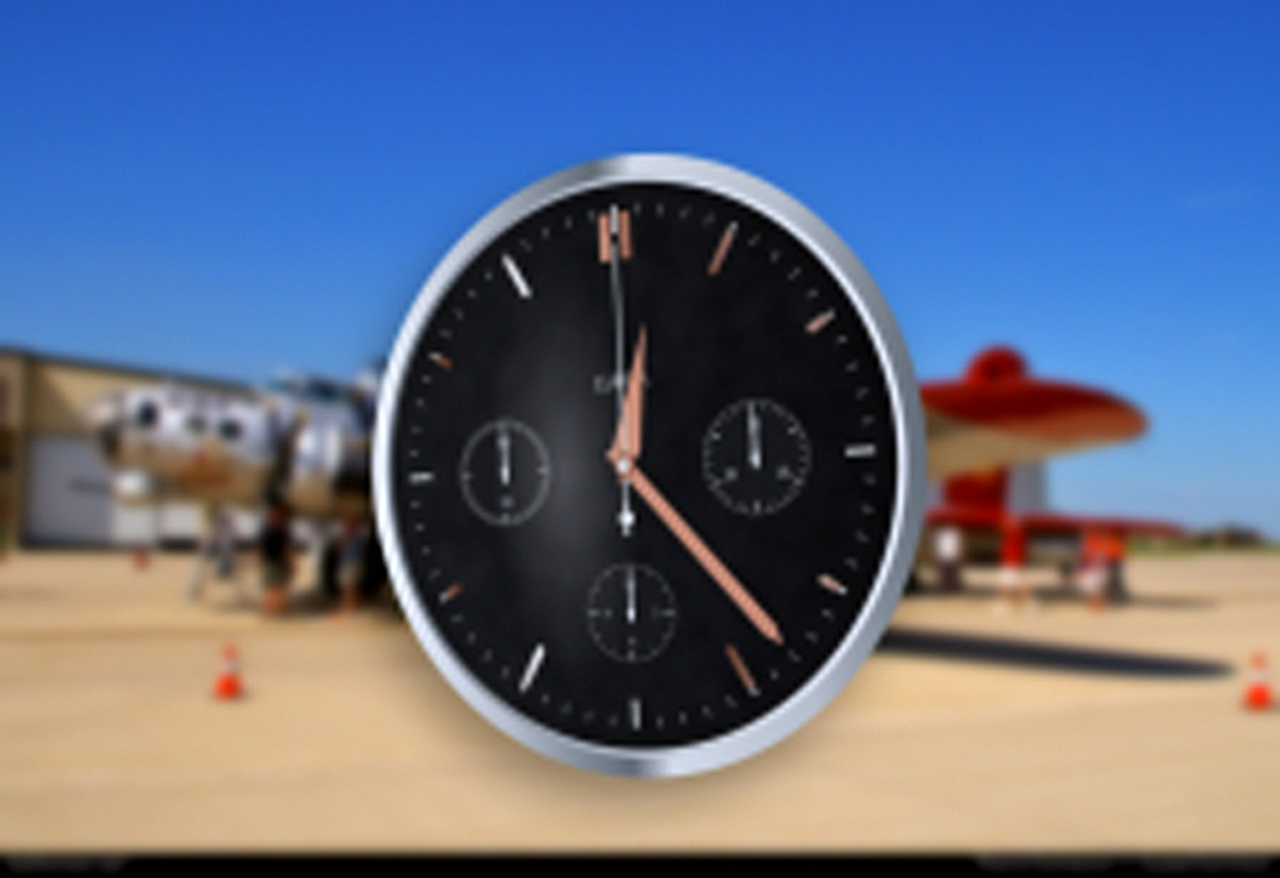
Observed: 12.23
